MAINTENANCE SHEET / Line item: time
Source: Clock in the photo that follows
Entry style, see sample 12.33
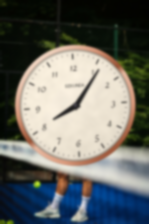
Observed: 8.06
